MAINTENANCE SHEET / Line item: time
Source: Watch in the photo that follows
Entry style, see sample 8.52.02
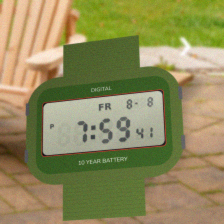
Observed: 7.59.41
